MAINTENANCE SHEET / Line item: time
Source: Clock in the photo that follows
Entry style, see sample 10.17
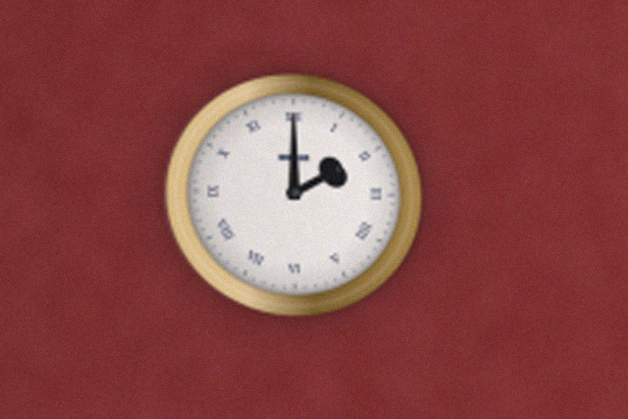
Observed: 2.00
